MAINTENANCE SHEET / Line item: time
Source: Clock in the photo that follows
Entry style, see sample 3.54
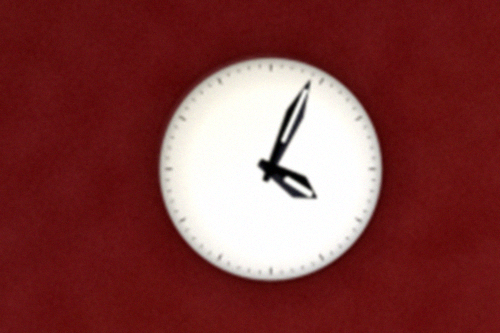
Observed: 4.04
